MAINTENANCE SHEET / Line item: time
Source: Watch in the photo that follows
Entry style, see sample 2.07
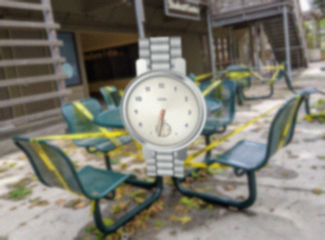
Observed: 6.32
